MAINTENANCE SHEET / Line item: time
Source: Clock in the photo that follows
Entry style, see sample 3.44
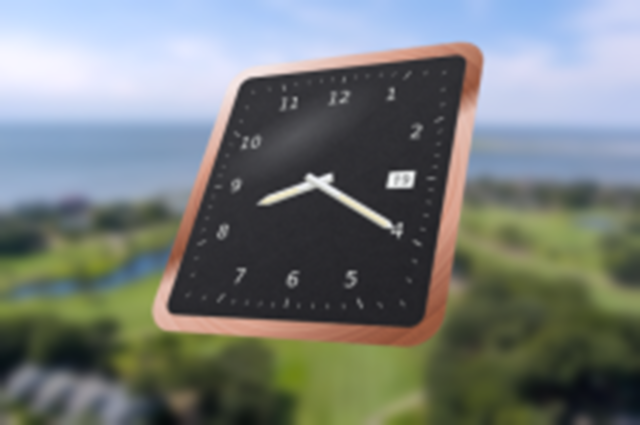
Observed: 8.20
